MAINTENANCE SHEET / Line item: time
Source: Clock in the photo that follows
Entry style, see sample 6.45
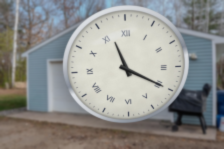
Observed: 11.20
